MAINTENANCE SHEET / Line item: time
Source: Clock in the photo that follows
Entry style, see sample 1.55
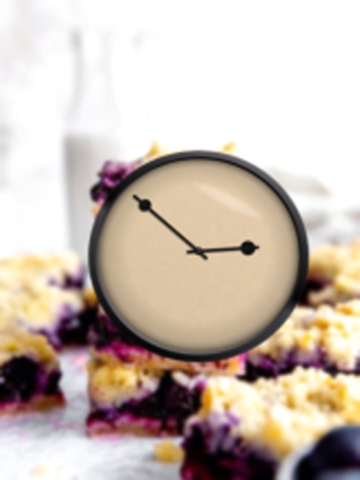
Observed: 2.52
